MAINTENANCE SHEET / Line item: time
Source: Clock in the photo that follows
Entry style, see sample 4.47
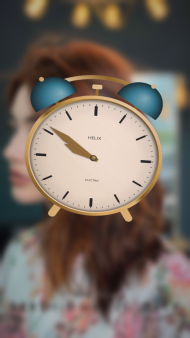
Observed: 9.51
